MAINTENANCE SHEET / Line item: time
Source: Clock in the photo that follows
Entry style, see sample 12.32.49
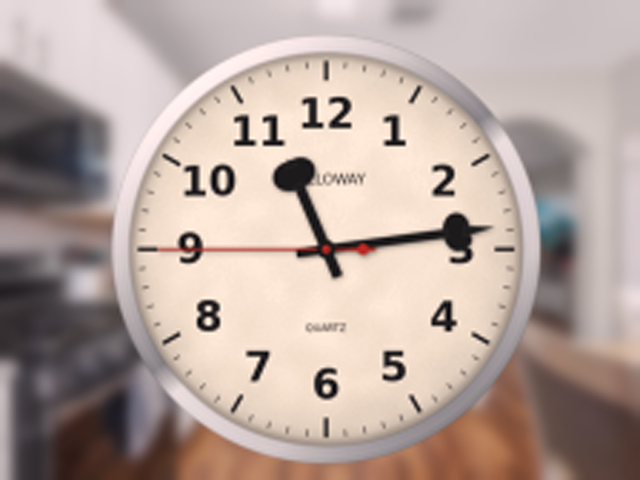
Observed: 11.13.45
